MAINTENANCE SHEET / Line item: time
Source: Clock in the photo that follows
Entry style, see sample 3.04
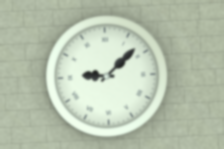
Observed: 9.08
